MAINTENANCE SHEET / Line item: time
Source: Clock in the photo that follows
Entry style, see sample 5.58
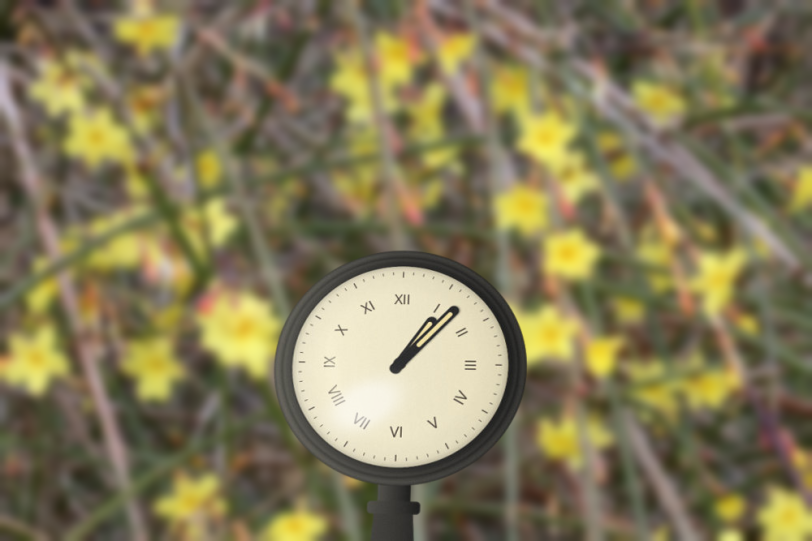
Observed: 1.07
